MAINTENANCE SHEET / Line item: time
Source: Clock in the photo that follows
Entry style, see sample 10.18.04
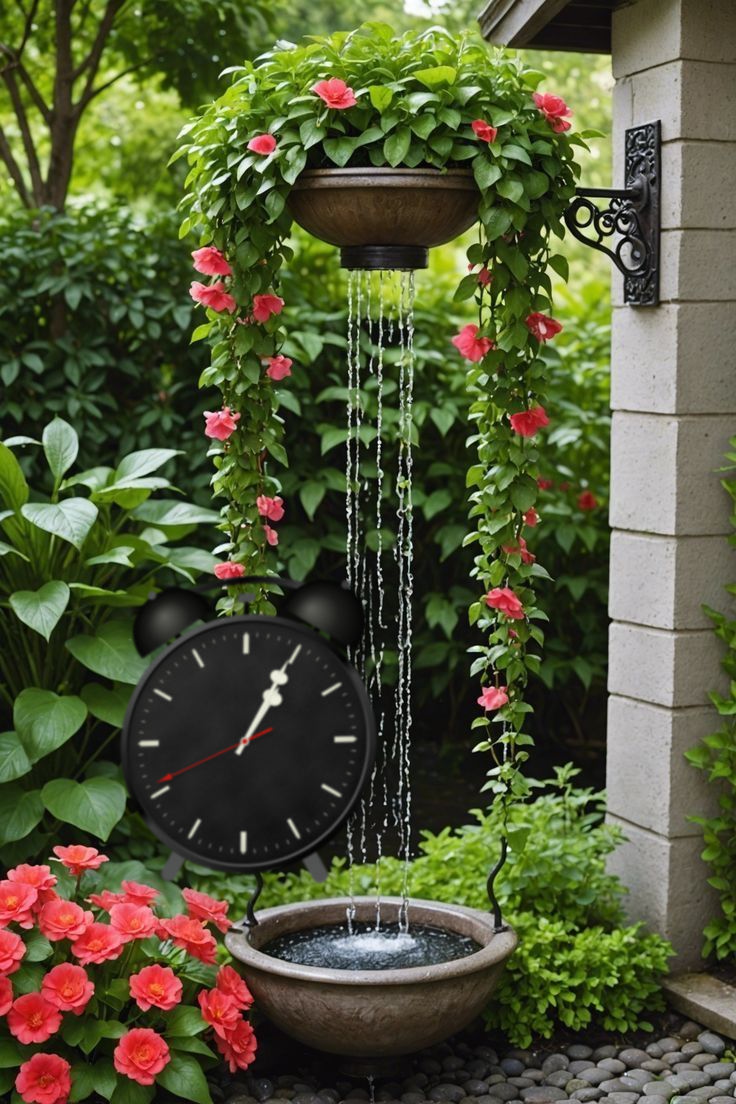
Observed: 1.04.41
